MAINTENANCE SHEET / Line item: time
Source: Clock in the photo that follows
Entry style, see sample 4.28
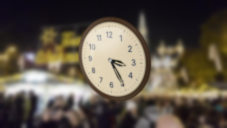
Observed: 3.25
